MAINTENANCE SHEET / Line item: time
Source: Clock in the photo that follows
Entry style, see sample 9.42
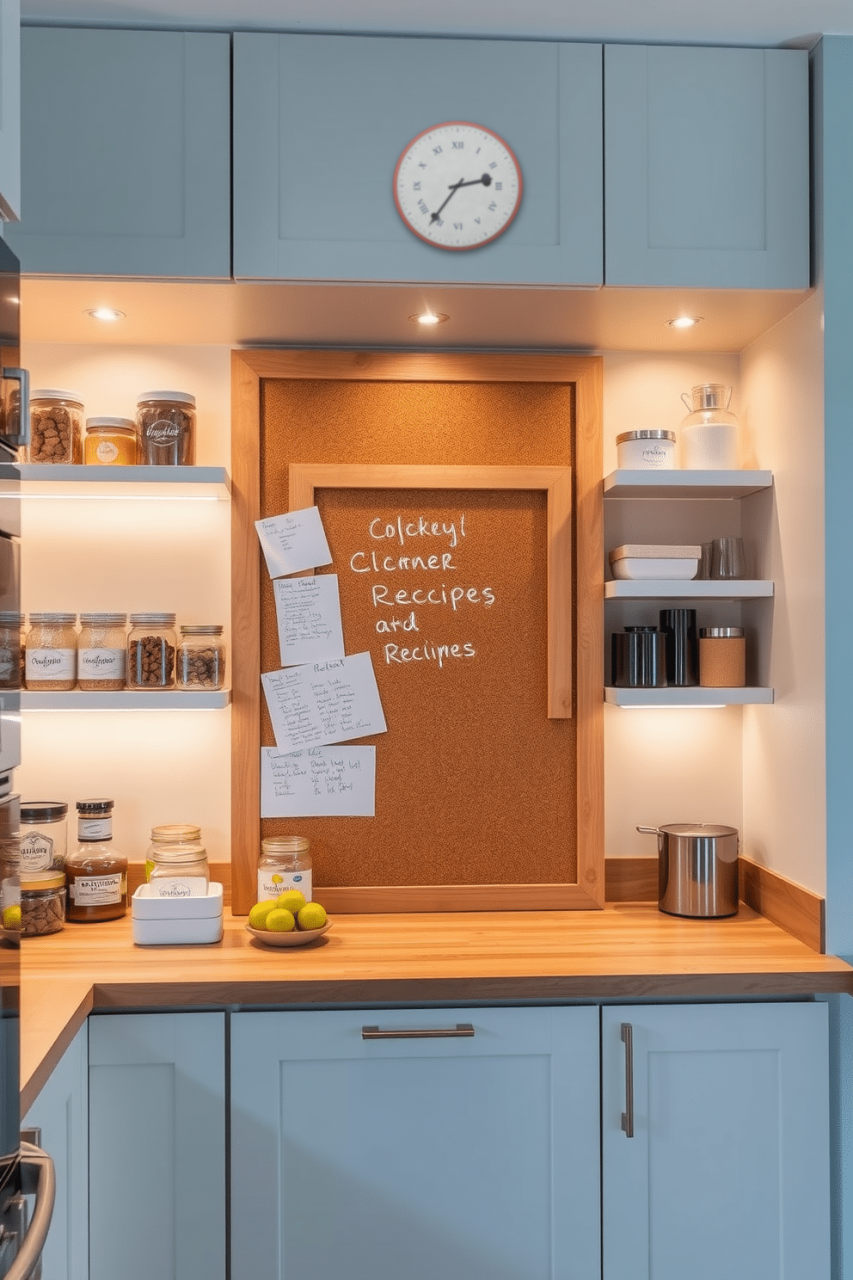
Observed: 2.36
